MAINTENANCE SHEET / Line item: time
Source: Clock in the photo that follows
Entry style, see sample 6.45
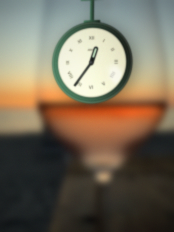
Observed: 12.36
